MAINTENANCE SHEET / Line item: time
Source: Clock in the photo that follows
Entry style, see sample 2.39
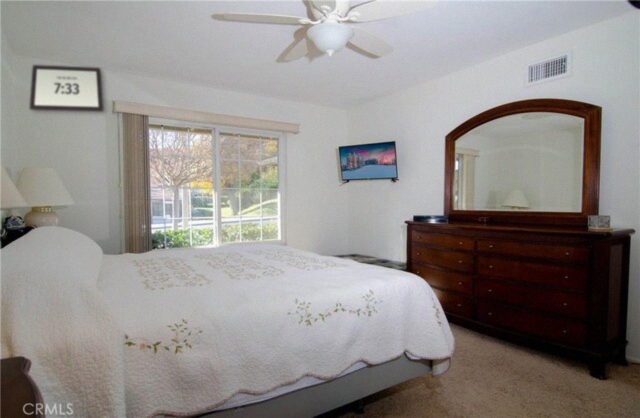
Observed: 7.33
